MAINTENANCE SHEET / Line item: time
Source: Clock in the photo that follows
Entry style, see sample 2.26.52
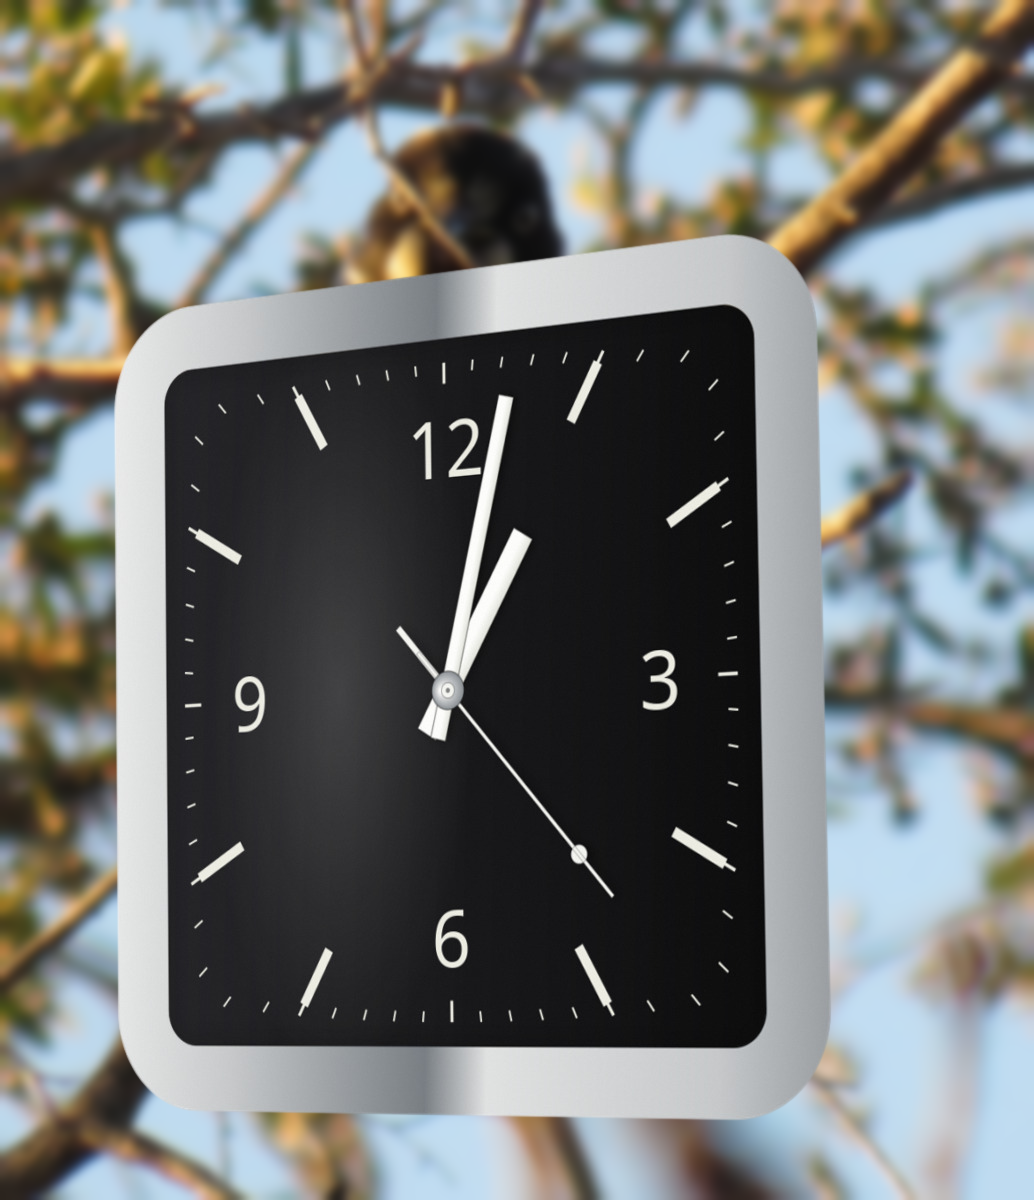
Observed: 1.02.23
